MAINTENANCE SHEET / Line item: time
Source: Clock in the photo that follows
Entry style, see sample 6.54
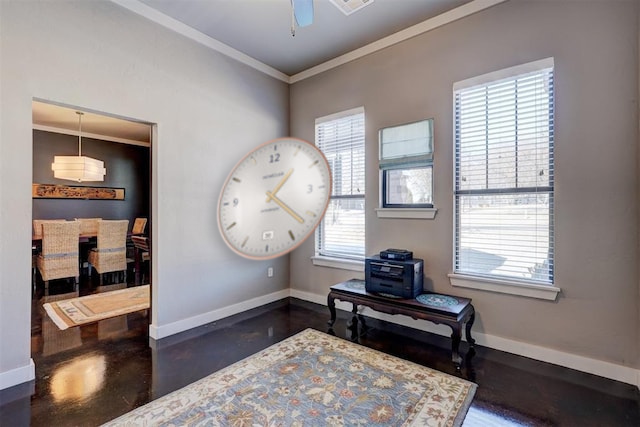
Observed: 1.22
